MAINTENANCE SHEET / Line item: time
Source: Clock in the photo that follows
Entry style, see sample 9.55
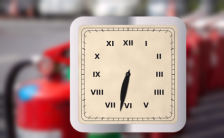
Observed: 6.32
